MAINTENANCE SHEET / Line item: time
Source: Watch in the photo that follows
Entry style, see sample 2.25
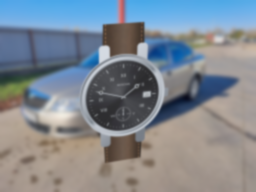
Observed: 1.48
